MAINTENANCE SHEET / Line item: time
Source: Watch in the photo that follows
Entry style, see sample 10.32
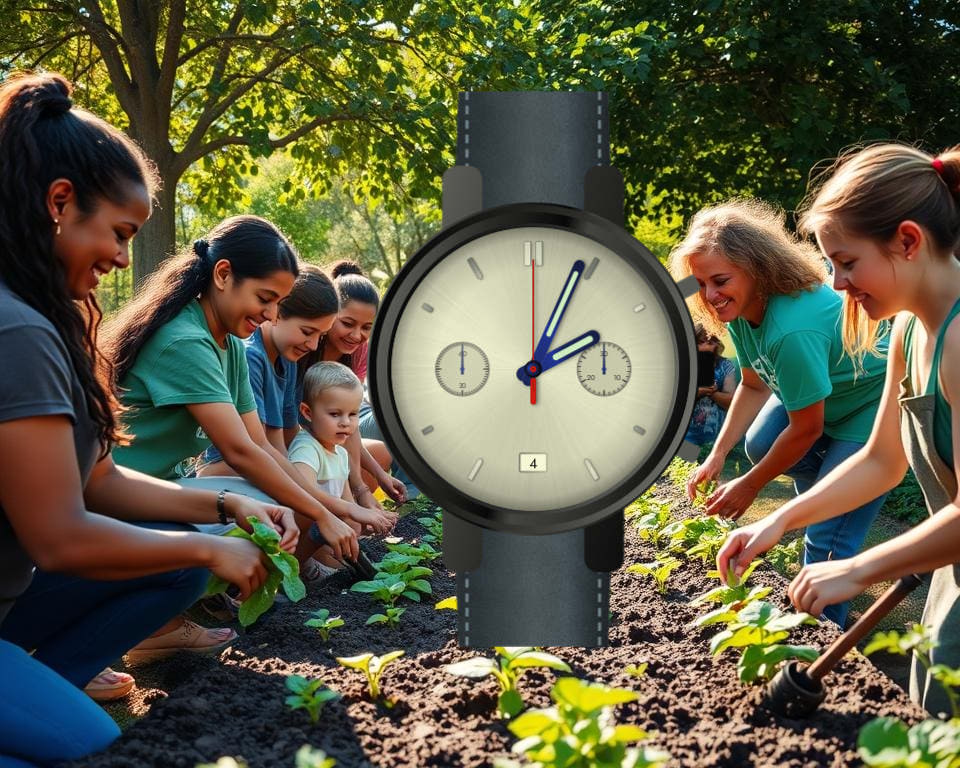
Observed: 2.04
